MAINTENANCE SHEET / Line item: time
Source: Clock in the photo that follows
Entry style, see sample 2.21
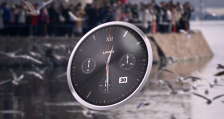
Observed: 12.29
